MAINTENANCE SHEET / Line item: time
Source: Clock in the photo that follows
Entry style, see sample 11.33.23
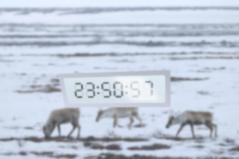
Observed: 23.50.57
